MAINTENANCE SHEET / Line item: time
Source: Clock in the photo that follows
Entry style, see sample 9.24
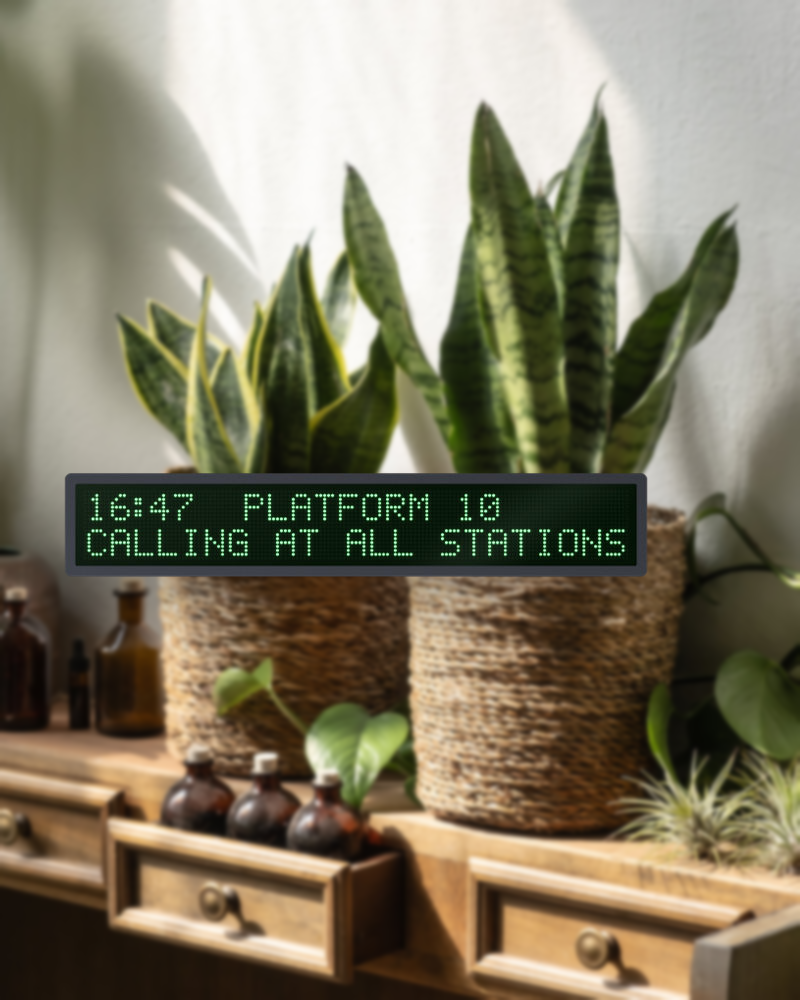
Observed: 16.47
